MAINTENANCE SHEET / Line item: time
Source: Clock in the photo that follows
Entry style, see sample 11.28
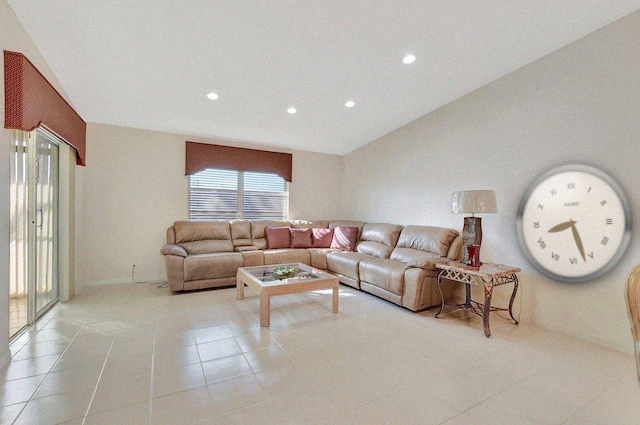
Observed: 8.27
